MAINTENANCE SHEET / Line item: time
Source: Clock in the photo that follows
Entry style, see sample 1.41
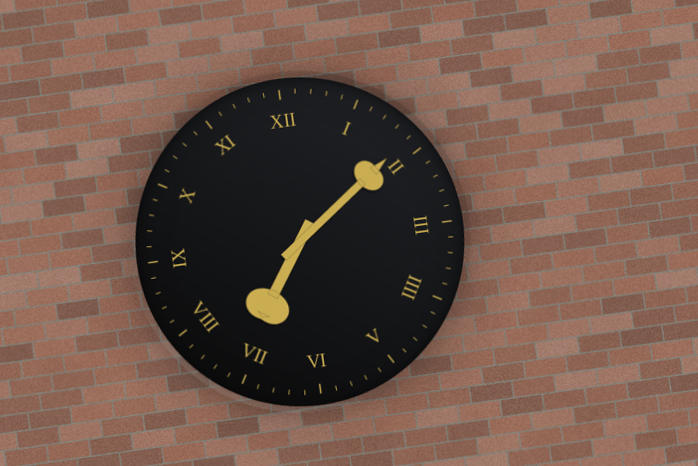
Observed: 7.09
